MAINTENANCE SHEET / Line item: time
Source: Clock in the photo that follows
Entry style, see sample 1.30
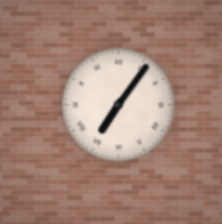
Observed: 7.06
